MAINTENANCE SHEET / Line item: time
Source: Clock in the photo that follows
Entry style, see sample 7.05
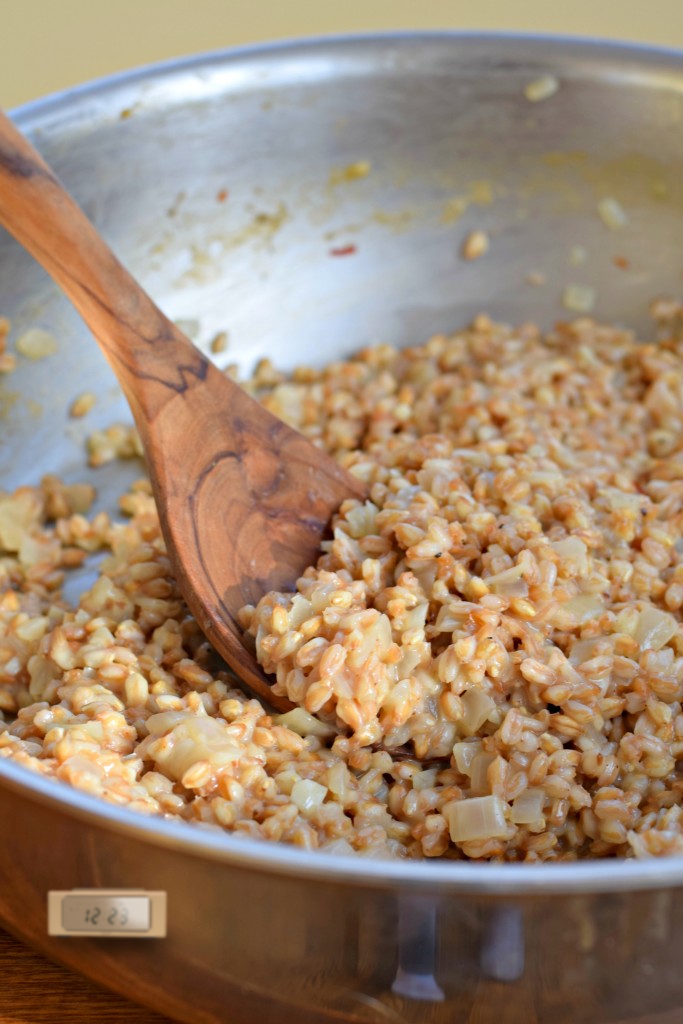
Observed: 12.23
